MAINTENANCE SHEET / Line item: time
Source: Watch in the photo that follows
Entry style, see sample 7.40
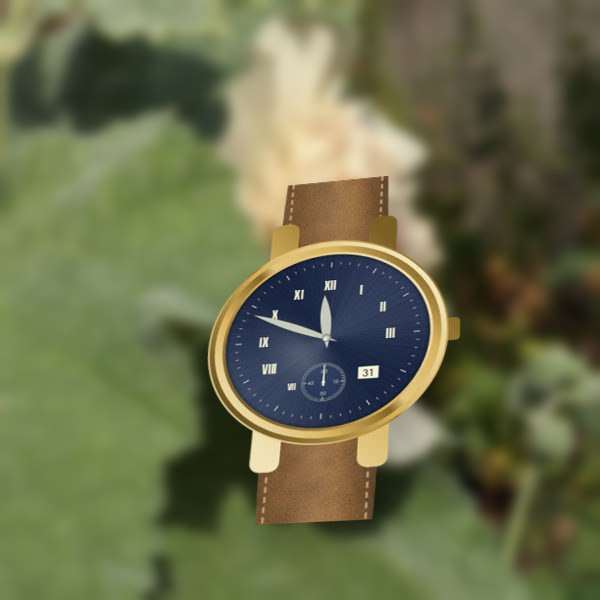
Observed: 11.49
